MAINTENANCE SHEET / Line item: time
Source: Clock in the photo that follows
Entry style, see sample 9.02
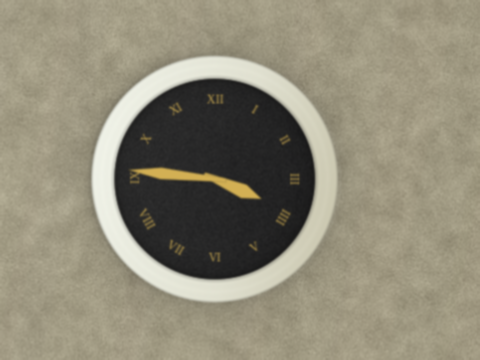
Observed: 3.46
